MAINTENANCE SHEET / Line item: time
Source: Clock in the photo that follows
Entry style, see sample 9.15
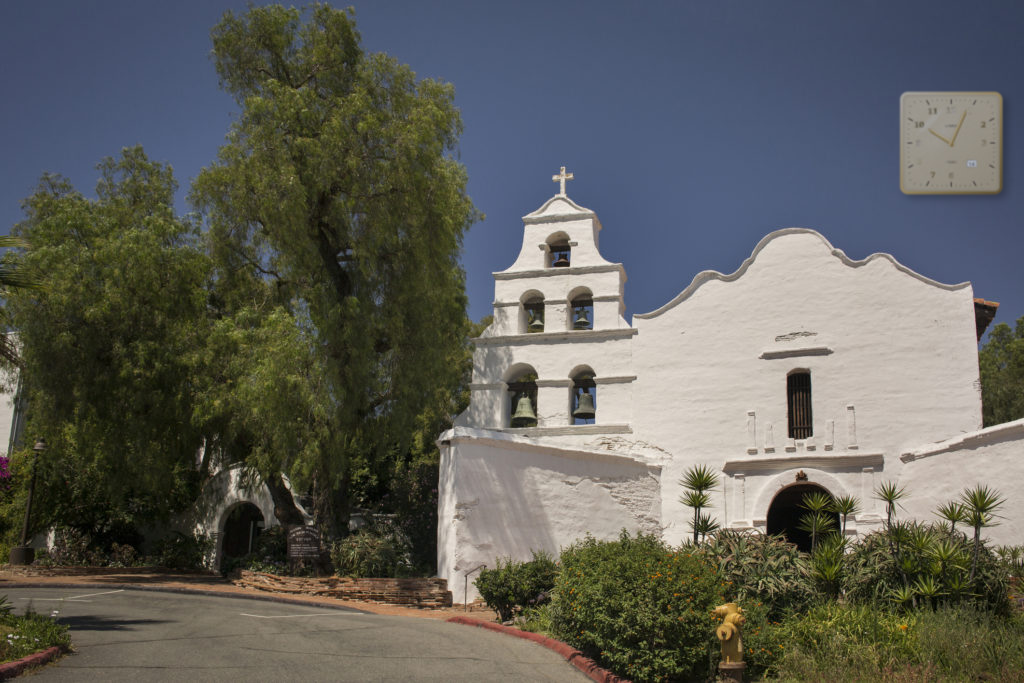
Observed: 10.04
